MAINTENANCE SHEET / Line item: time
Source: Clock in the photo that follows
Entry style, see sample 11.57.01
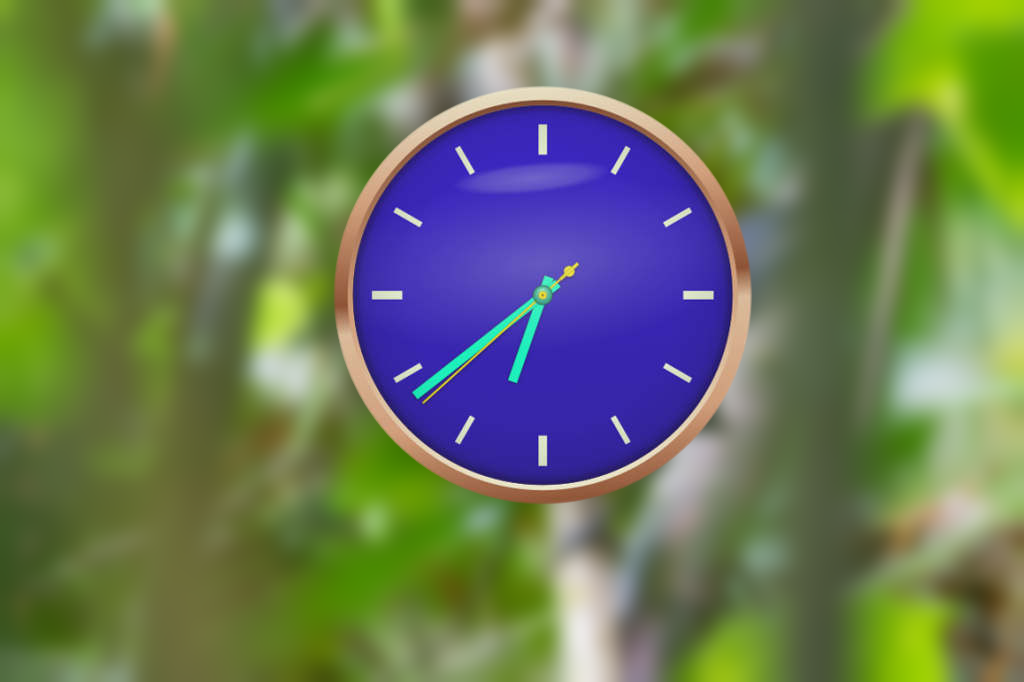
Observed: 6.38.38
